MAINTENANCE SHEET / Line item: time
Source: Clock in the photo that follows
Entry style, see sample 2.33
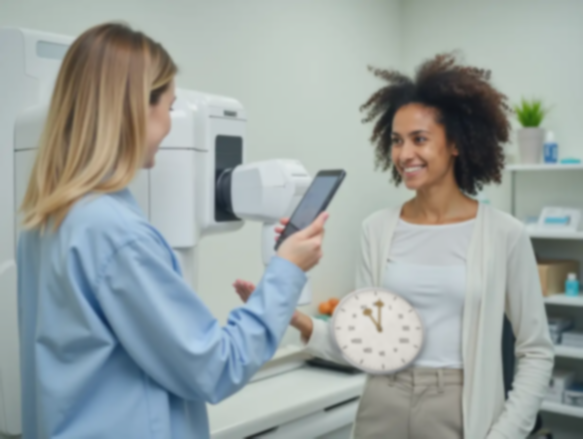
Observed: 11.01
